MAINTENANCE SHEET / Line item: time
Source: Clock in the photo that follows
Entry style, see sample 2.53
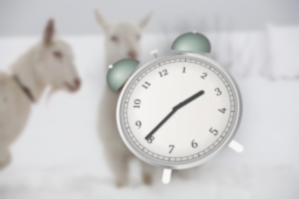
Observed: 2.41
